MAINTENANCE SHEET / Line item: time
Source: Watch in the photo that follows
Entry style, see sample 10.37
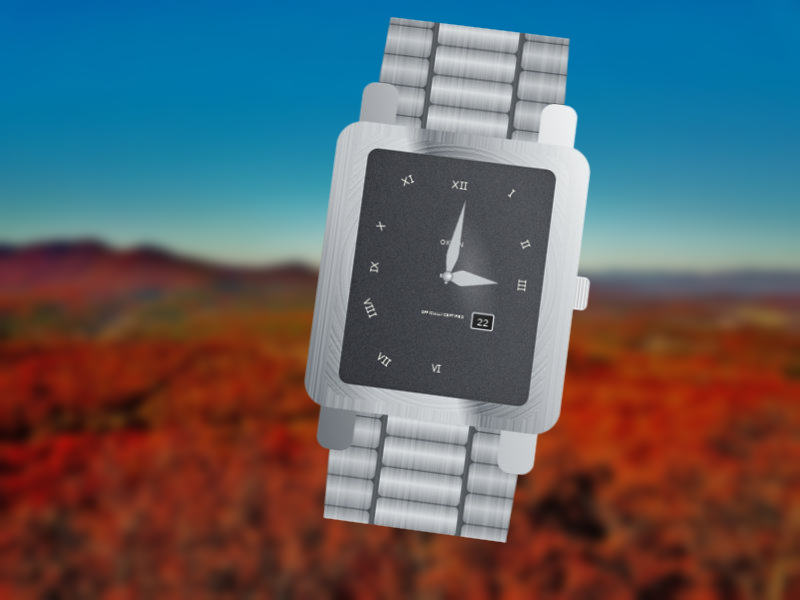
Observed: 3.01
